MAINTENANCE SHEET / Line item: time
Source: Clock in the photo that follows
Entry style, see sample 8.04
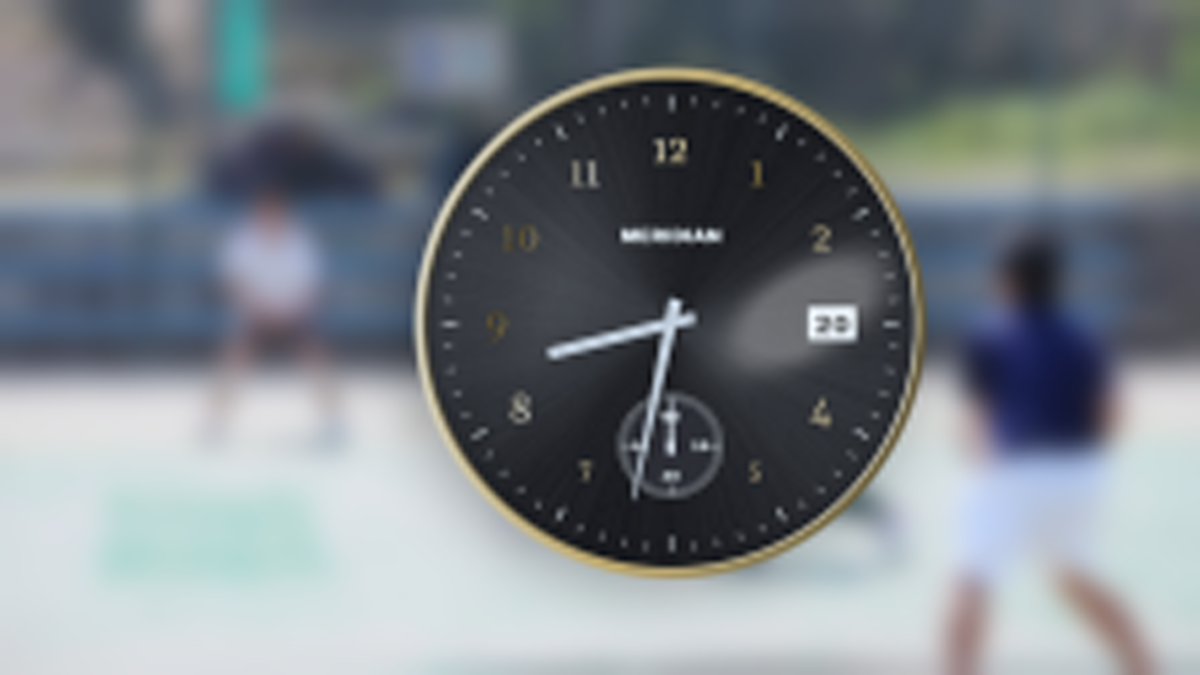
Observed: 8.32
